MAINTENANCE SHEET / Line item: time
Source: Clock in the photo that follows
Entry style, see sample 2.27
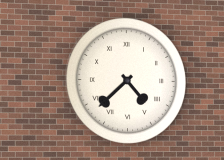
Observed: 4.38
